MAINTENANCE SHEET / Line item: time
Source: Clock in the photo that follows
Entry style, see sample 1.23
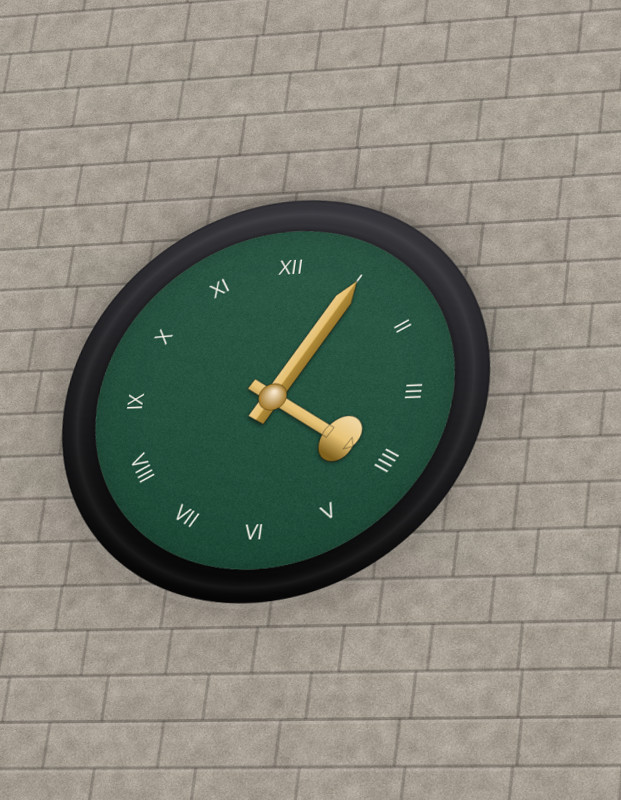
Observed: 4.05
